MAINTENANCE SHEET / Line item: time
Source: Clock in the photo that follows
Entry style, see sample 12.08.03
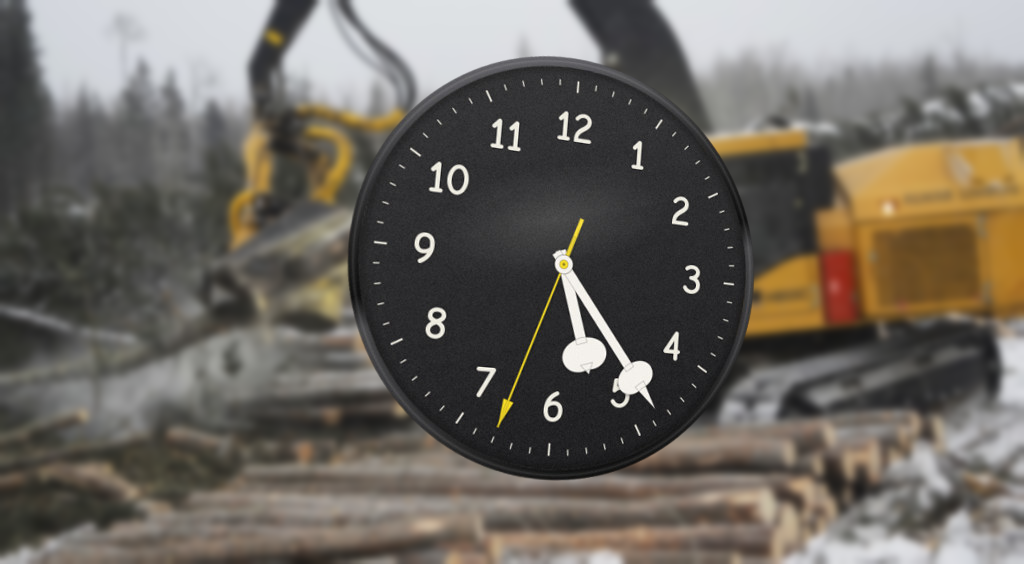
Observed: 5.23.33
